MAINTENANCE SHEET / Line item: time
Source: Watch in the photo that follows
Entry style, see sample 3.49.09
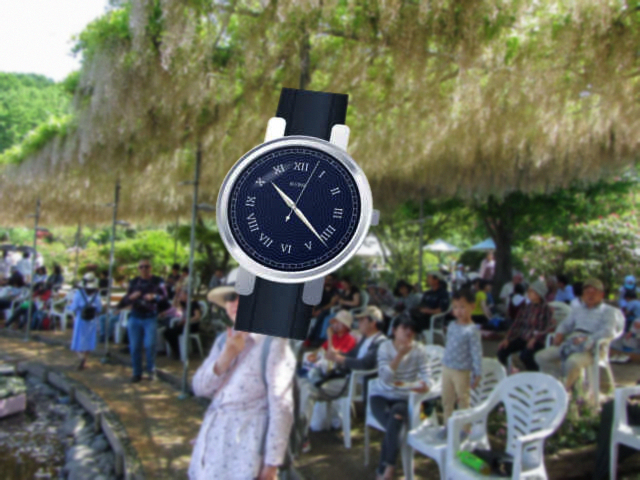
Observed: 10.22.03
